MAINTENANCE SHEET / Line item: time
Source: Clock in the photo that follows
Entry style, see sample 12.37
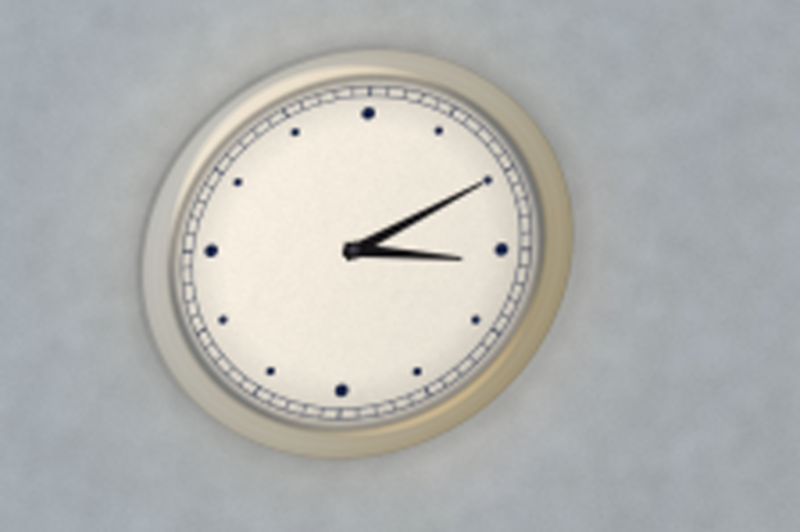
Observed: 3.10
